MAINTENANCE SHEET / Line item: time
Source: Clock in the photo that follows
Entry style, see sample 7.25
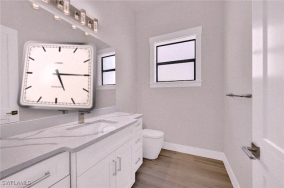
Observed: 5.15
